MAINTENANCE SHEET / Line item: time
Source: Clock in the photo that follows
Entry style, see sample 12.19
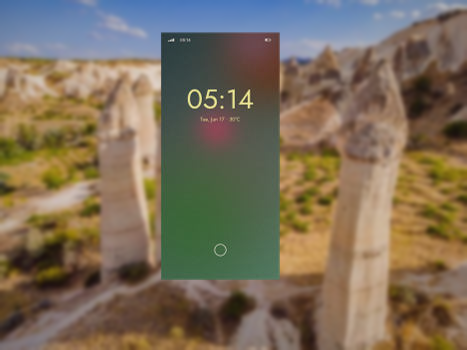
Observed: 5.14
